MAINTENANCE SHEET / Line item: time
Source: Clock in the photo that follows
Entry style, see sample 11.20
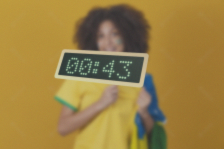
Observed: 0.43
